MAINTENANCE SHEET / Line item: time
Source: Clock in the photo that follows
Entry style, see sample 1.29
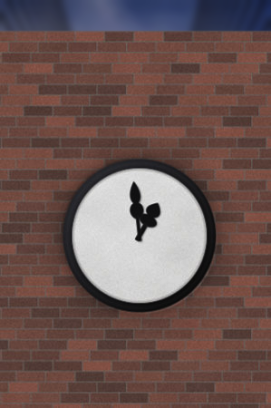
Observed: 12.59
